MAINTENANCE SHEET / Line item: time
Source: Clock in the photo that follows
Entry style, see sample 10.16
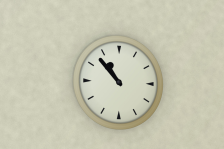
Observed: 10.53
